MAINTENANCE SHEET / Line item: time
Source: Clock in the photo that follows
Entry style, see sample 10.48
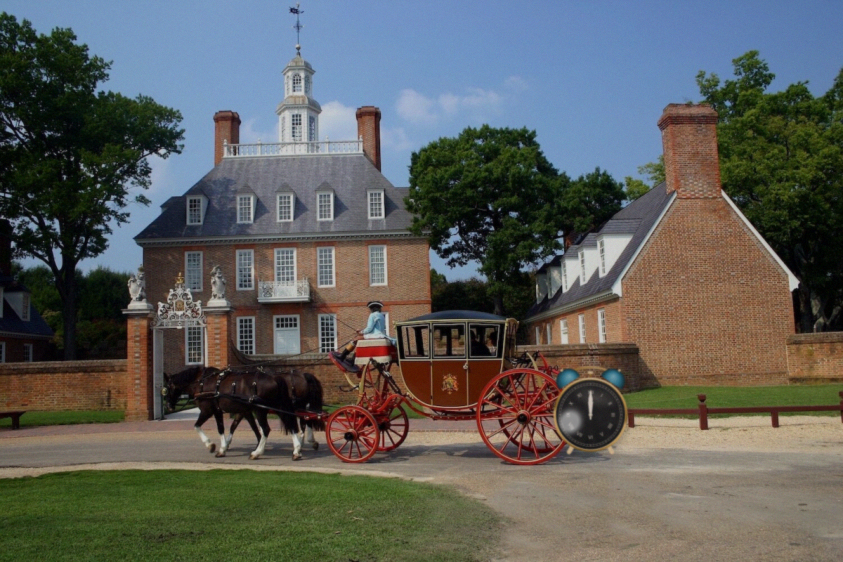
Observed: 12.00
